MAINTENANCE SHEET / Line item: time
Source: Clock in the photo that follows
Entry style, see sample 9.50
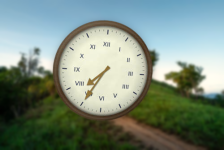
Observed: 7.35
